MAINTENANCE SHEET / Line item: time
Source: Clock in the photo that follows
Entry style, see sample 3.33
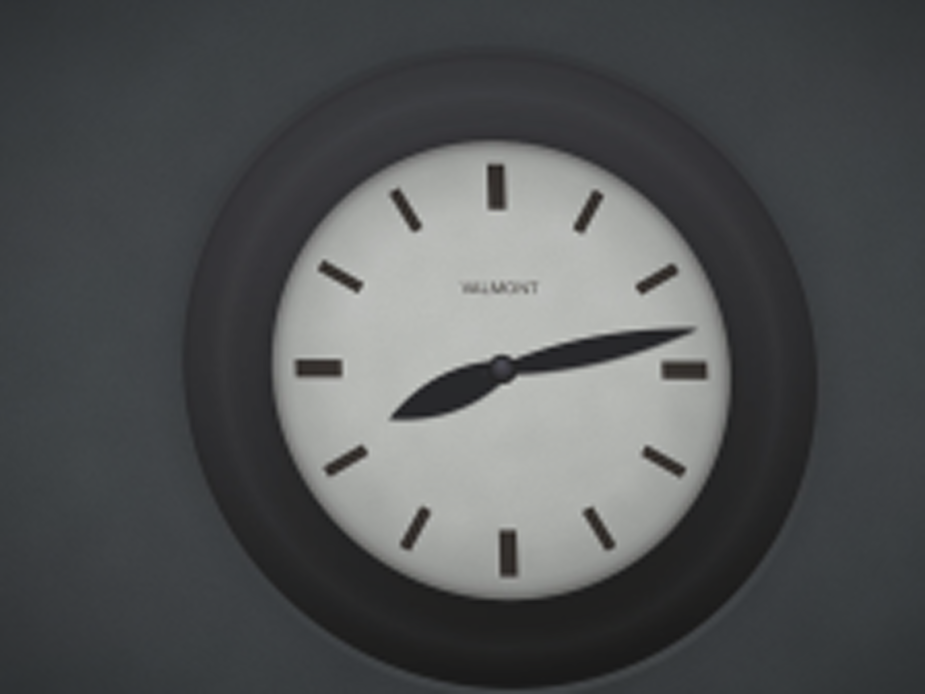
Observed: 8.13
